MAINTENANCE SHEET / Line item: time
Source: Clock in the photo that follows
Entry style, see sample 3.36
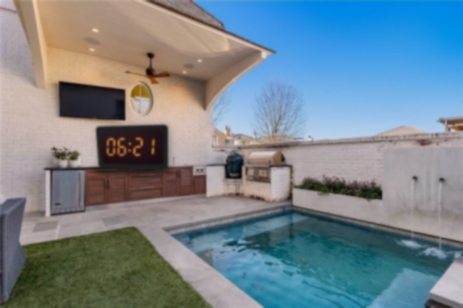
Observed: 6.21
